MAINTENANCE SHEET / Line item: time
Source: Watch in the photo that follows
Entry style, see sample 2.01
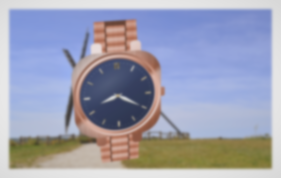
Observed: 8.20
